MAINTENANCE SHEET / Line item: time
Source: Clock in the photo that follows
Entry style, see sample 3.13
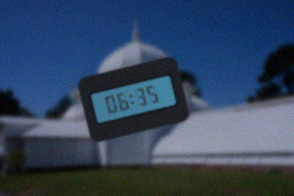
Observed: 6.35
